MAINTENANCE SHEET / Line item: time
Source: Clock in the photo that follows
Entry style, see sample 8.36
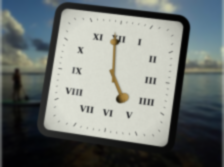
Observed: 4.59
